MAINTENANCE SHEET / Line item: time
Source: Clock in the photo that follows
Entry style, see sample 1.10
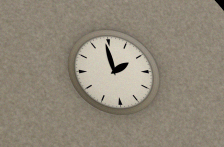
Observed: 1.59
